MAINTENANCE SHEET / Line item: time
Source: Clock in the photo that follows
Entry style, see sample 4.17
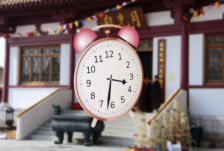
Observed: 3.32
